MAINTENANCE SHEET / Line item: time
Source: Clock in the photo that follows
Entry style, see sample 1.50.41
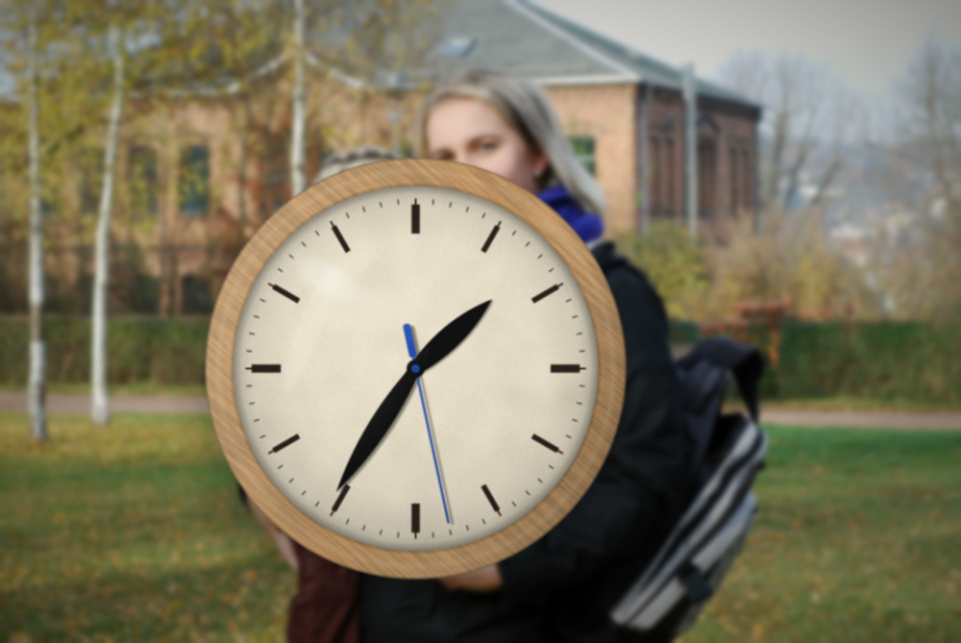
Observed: 1.35.28
